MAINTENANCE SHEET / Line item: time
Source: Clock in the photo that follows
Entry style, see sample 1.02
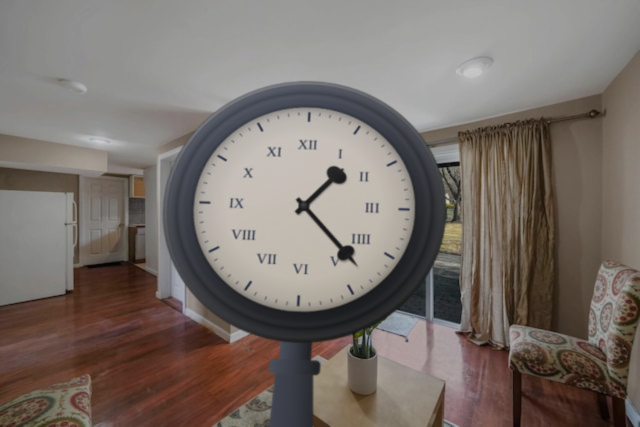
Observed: 1.23
